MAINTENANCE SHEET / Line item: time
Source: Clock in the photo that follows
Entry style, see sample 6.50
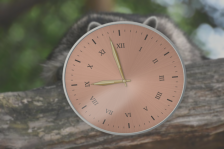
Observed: 8.58
